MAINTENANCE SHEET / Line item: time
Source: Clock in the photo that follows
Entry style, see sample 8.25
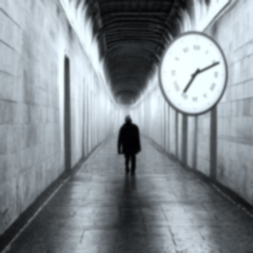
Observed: 7.11
